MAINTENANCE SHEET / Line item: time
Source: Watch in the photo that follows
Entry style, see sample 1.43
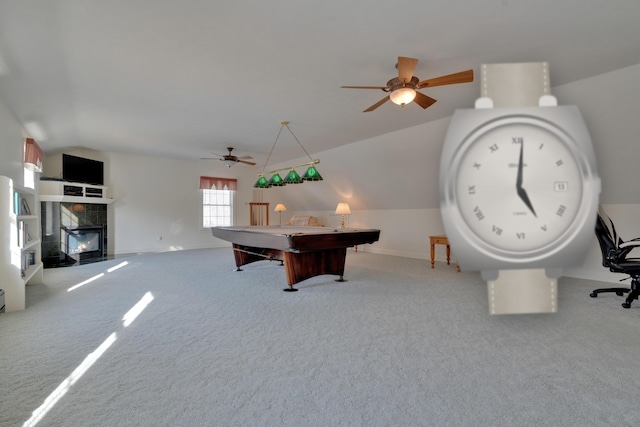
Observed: 5.01
